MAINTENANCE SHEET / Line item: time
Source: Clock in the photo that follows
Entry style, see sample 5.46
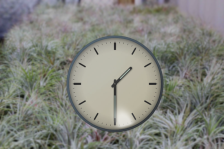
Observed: 1.30
